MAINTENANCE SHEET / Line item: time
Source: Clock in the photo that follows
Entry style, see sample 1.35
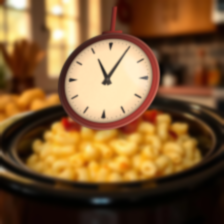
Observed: 11.05
